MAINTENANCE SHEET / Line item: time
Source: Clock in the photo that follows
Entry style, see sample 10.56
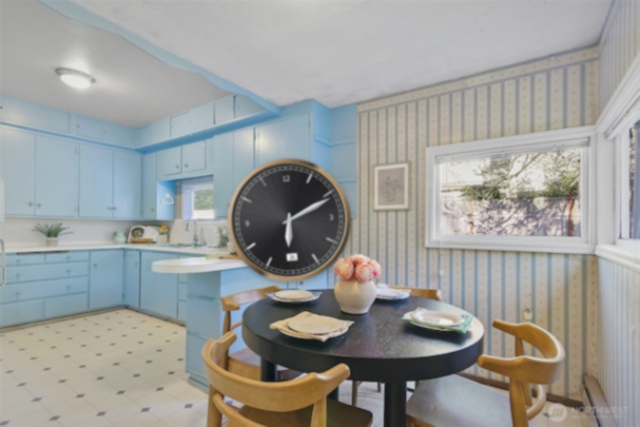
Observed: 6.11
